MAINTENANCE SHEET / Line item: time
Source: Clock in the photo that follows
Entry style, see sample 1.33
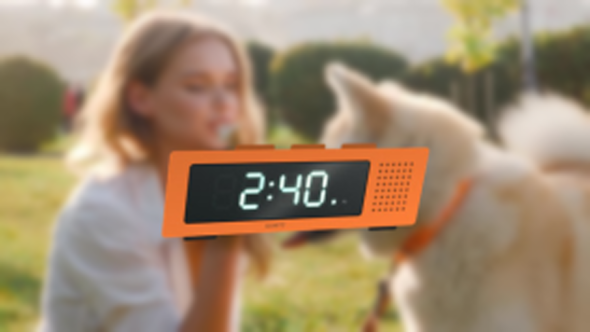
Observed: 2.40
